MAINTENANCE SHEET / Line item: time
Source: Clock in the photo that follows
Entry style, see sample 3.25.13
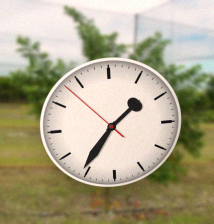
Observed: 1.35.53
